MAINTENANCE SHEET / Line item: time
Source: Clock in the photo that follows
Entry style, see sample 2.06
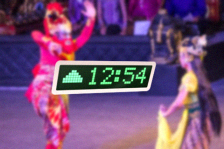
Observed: 12.54
